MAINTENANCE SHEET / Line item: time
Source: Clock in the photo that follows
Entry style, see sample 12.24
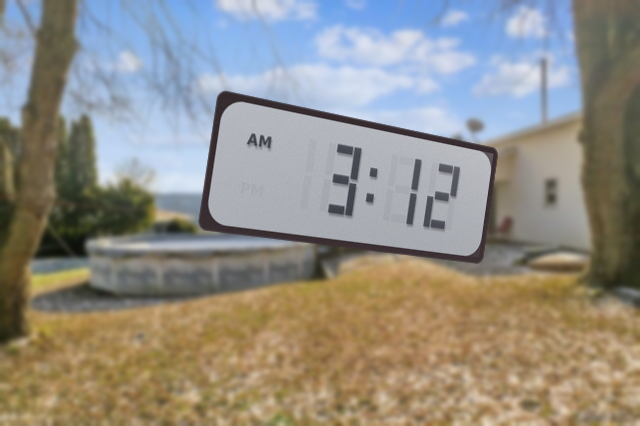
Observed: 3.12
